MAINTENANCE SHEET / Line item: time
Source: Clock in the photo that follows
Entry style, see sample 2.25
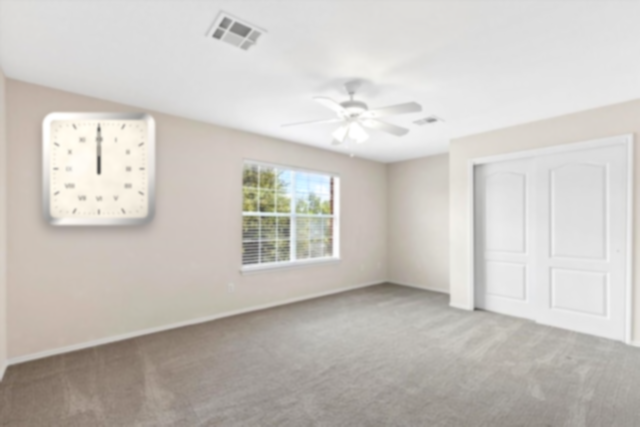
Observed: 12.00
